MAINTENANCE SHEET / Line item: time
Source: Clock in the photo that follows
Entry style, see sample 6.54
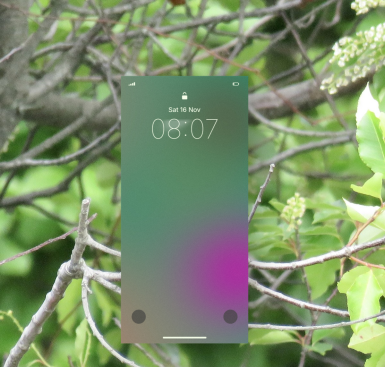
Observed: 8.07
